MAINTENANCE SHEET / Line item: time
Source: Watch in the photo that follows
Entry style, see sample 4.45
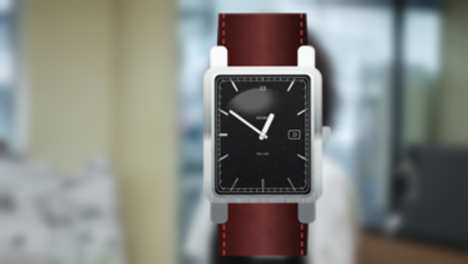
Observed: 12.51
